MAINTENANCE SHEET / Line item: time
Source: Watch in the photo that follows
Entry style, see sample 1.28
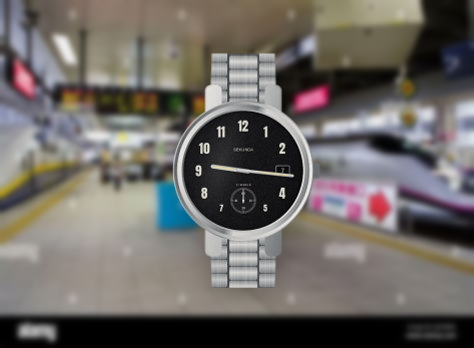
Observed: 9.16
